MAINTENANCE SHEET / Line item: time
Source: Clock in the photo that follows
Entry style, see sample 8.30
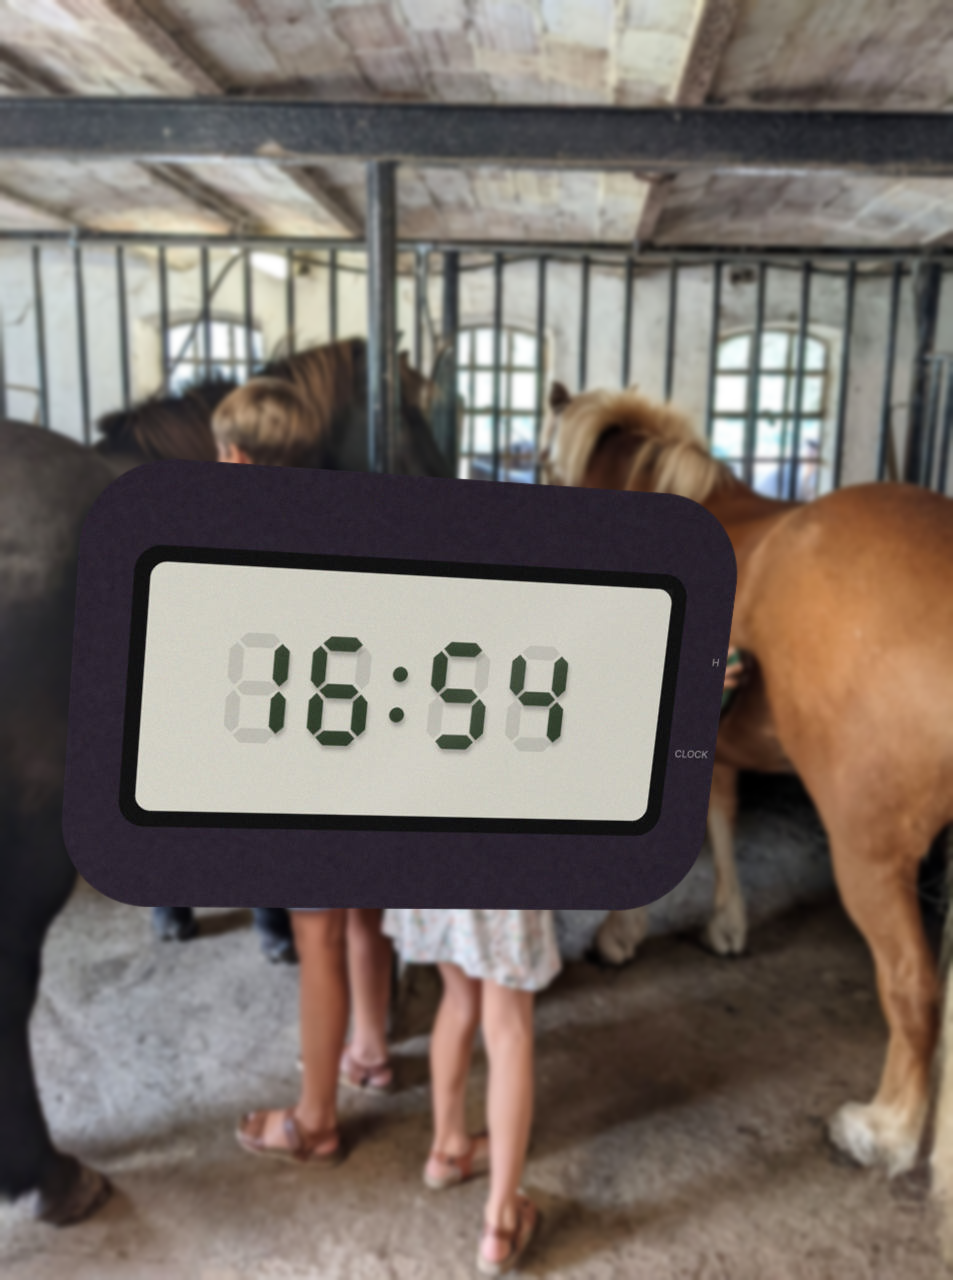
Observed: 16.54
